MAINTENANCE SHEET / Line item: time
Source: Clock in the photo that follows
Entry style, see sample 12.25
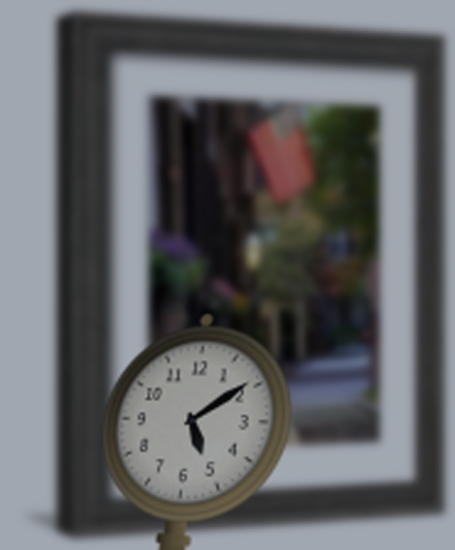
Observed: 5.09
